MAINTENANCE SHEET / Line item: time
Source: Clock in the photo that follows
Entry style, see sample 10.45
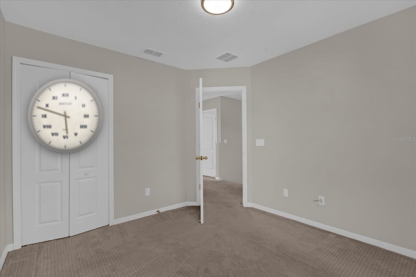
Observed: 5.48
